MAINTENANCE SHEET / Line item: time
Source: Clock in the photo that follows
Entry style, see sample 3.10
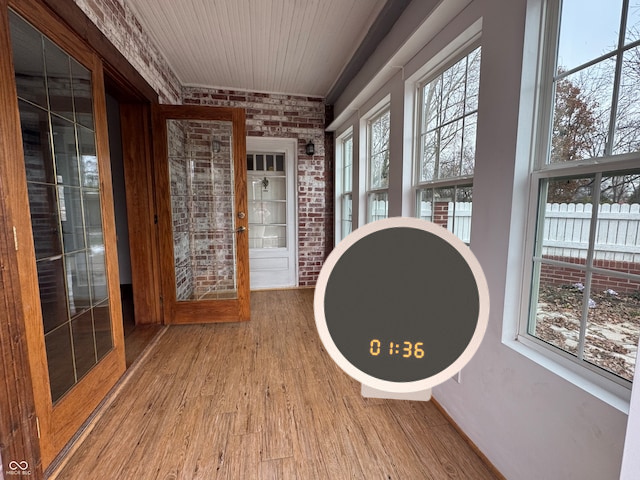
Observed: 1.36
